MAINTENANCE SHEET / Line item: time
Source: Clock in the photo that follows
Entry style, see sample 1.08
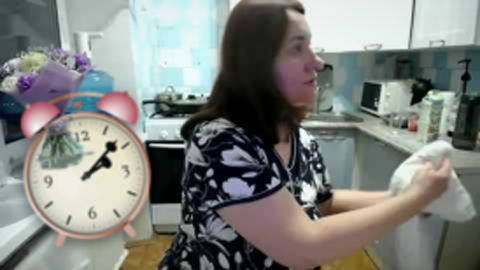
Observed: 2.08
